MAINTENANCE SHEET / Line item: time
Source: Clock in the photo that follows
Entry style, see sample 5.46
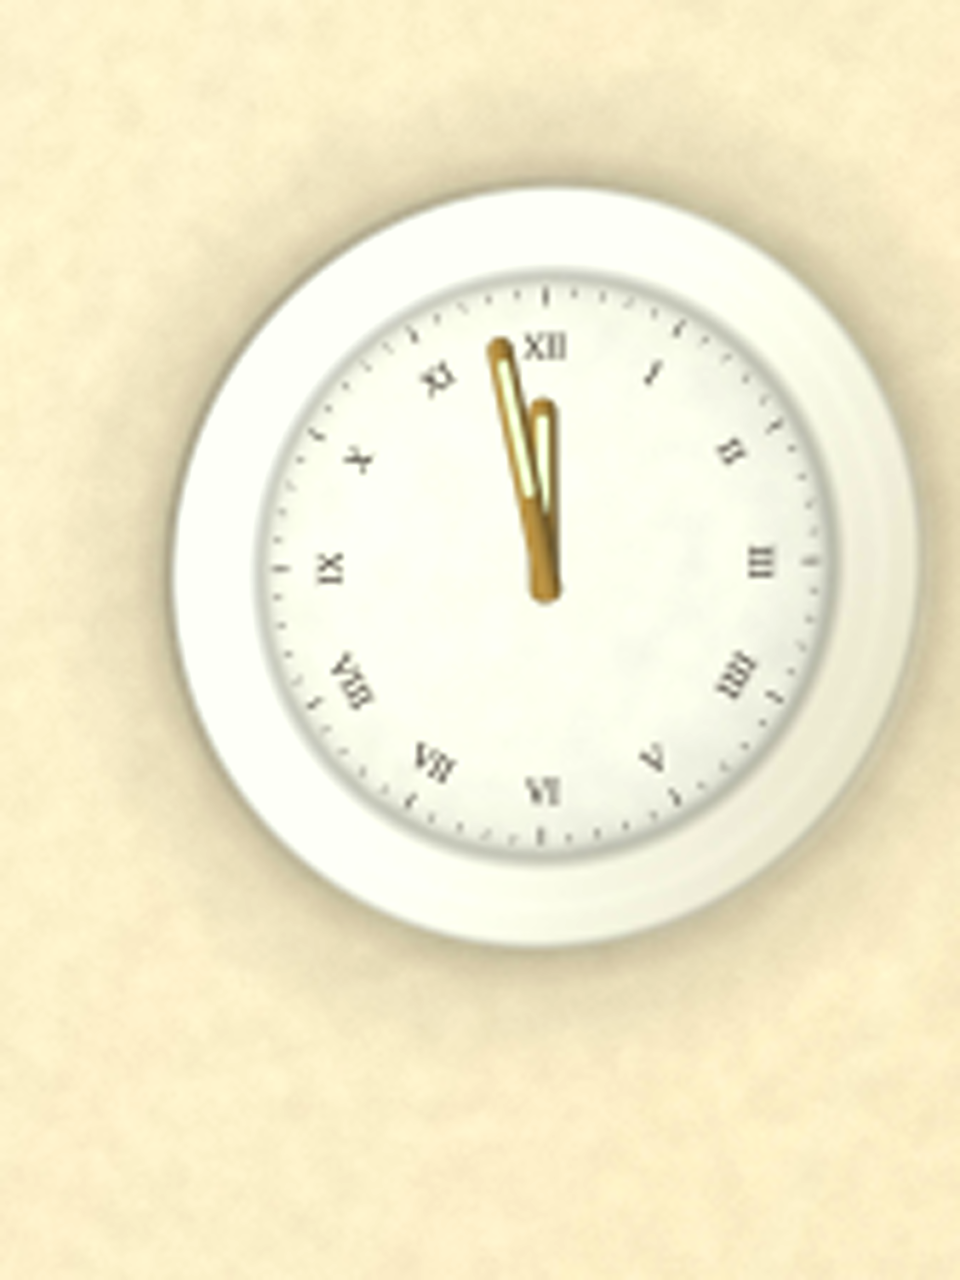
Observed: 11.58
